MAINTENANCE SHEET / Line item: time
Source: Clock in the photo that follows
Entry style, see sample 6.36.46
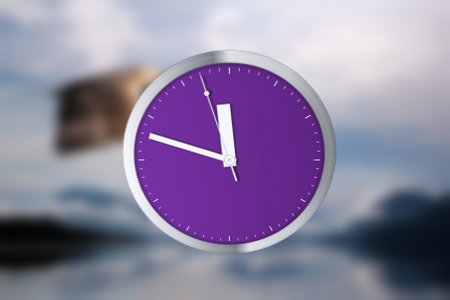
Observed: 11.47.57
